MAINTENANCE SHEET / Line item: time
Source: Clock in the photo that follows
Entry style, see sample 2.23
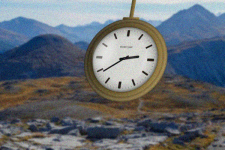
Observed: 2.39
